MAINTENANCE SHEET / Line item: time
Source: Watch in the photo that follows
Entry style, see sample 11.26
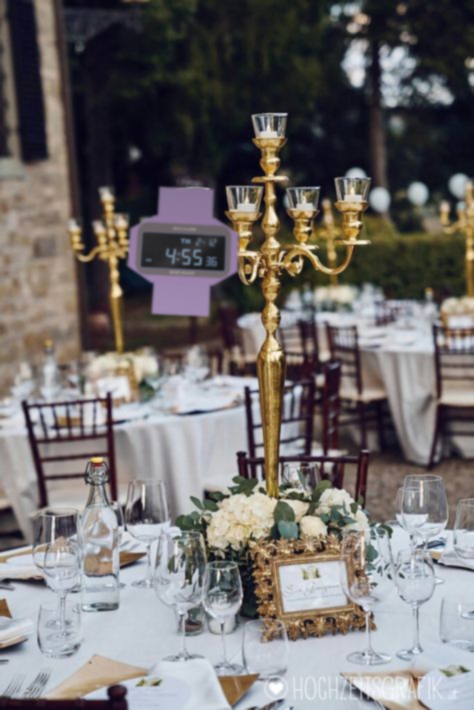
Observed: 4.55
